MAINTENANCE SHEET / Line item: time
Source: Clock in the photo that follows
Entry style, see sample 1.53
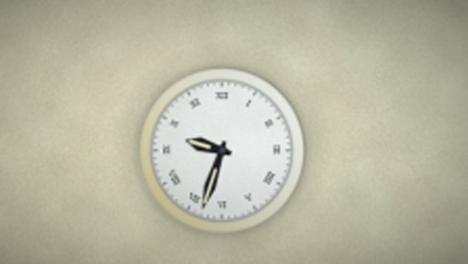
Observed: 9.33
